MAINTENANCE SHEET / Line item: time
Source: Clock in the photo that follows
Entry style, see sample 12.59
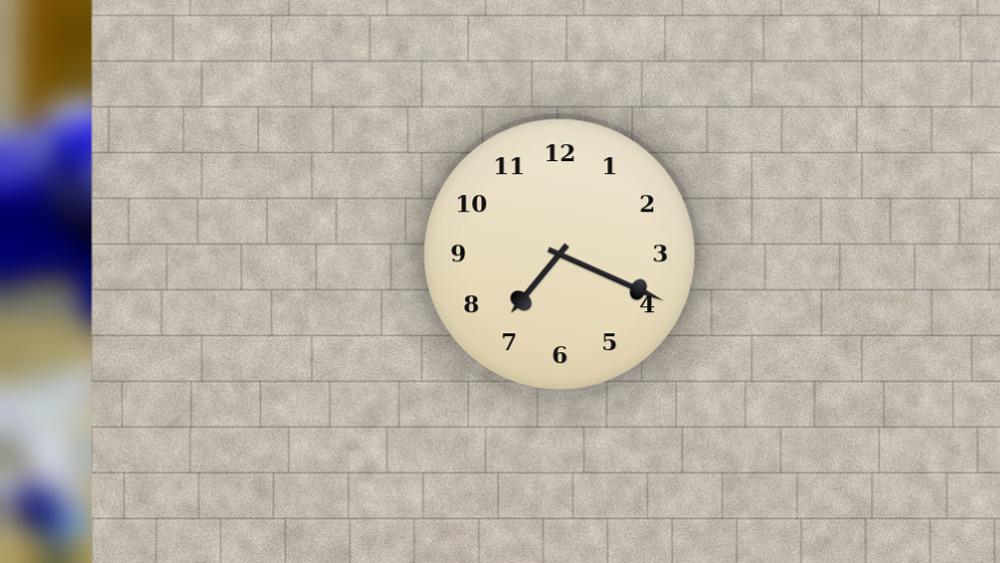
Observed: 7.19
